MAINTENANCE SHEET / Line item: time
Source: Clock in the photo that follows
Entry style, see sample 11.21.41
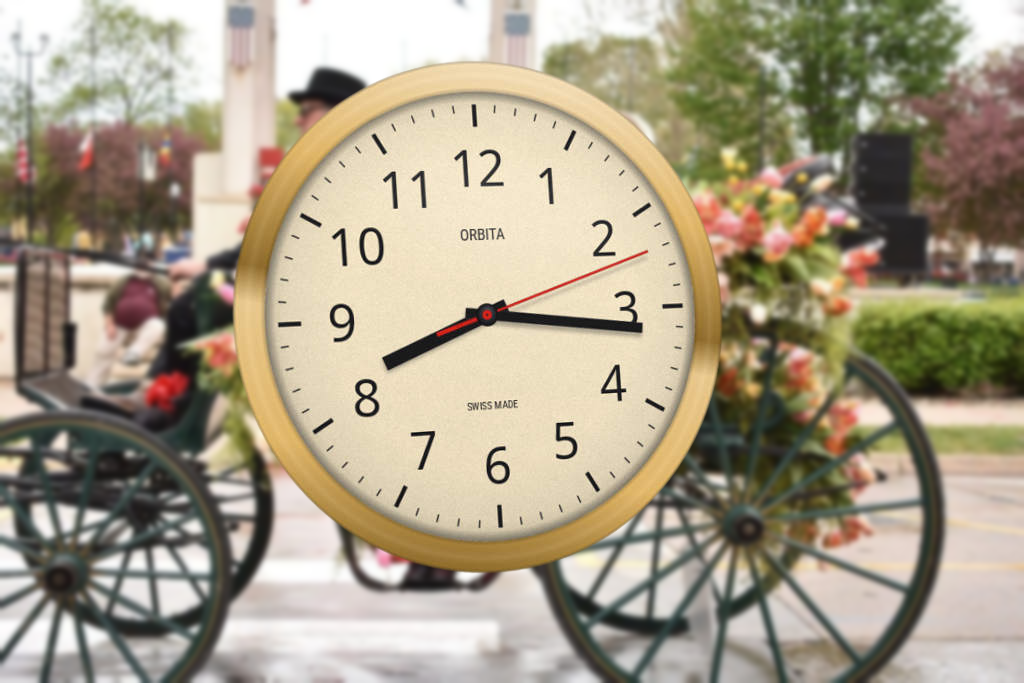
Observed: 8.16.12
